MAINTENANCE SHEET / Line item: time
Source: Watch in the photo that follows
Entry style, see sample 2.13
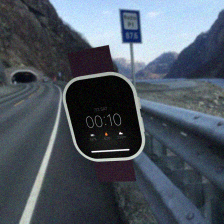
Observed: 0.10
